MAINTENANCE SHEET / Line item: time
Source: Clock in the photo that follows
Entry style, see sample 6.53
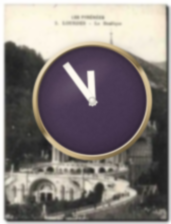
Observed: 11.54
